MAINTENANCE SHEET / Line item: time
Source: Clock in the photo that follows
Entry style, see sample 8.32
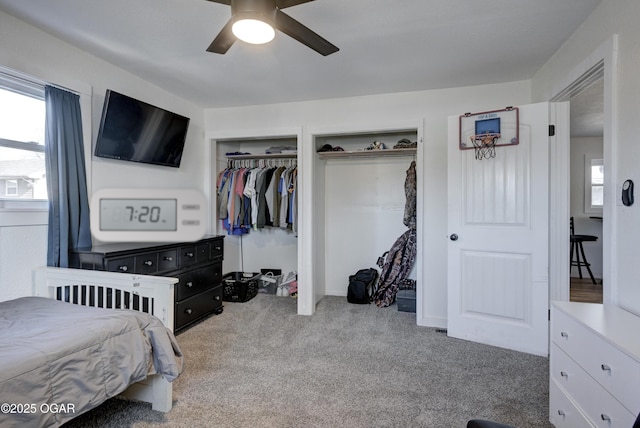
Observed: 7.20
